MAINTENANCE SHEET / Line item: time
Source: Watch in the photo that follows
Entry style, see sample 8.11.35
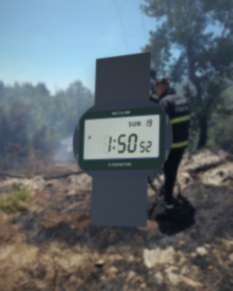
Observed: 1.50.52
